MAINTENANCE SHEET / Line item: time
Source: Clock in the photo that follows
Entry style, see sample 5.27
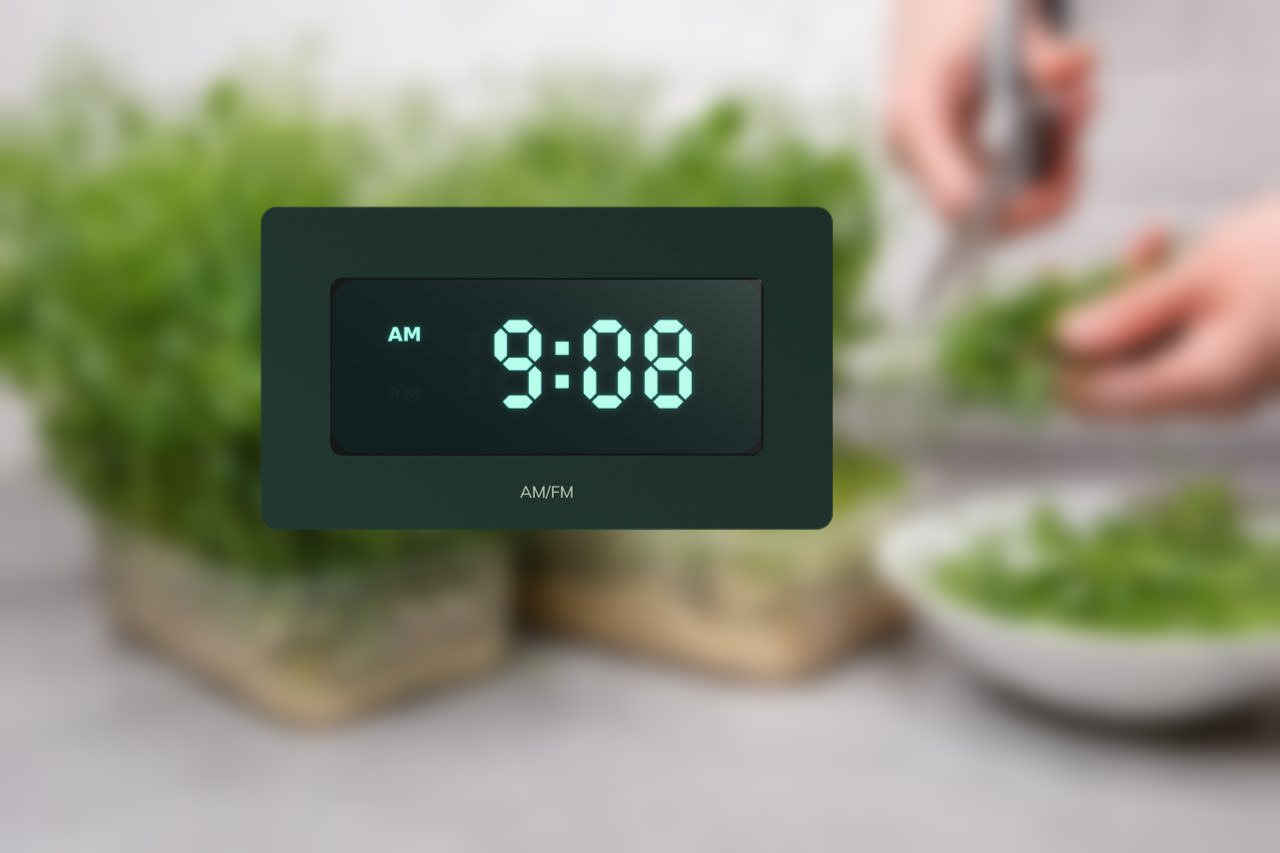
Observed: 9.08
